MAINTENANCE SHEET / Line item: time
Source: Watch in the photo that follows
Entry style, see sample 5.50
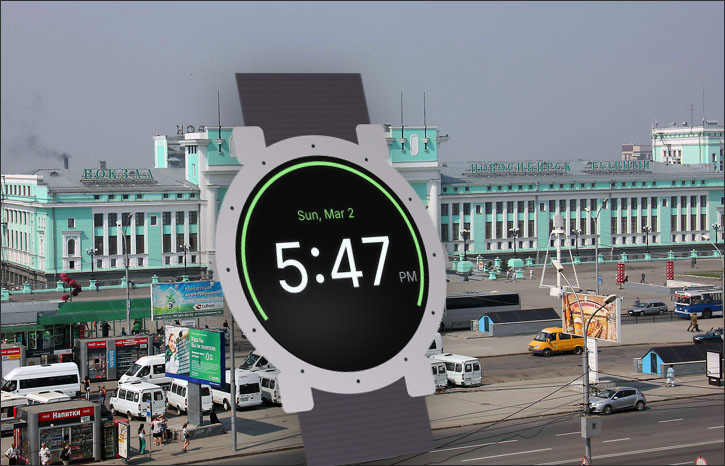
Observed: 5.47
